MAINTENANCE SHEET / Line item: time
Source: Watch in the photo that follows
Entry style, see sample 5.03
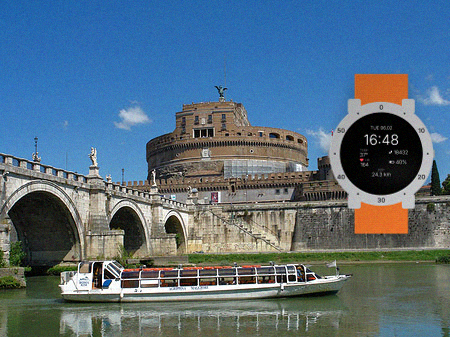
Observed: 16.48
